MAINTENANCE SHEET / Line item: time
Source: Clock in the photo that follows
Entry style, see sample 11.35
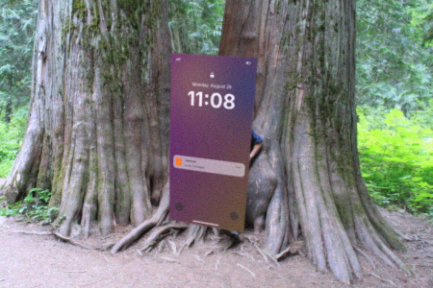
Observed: 11.08
